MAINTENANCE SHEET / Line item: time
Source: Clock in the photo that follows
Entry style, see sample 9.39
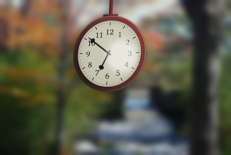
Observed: 6.51
